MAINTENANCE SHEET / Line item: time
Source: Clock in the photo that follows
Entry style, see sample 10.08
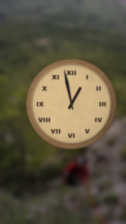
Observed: 12.58
